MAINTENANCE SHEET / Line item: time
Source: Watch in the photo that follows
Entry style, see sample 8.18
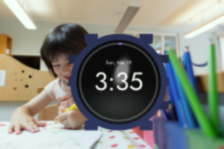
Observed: 3.35
